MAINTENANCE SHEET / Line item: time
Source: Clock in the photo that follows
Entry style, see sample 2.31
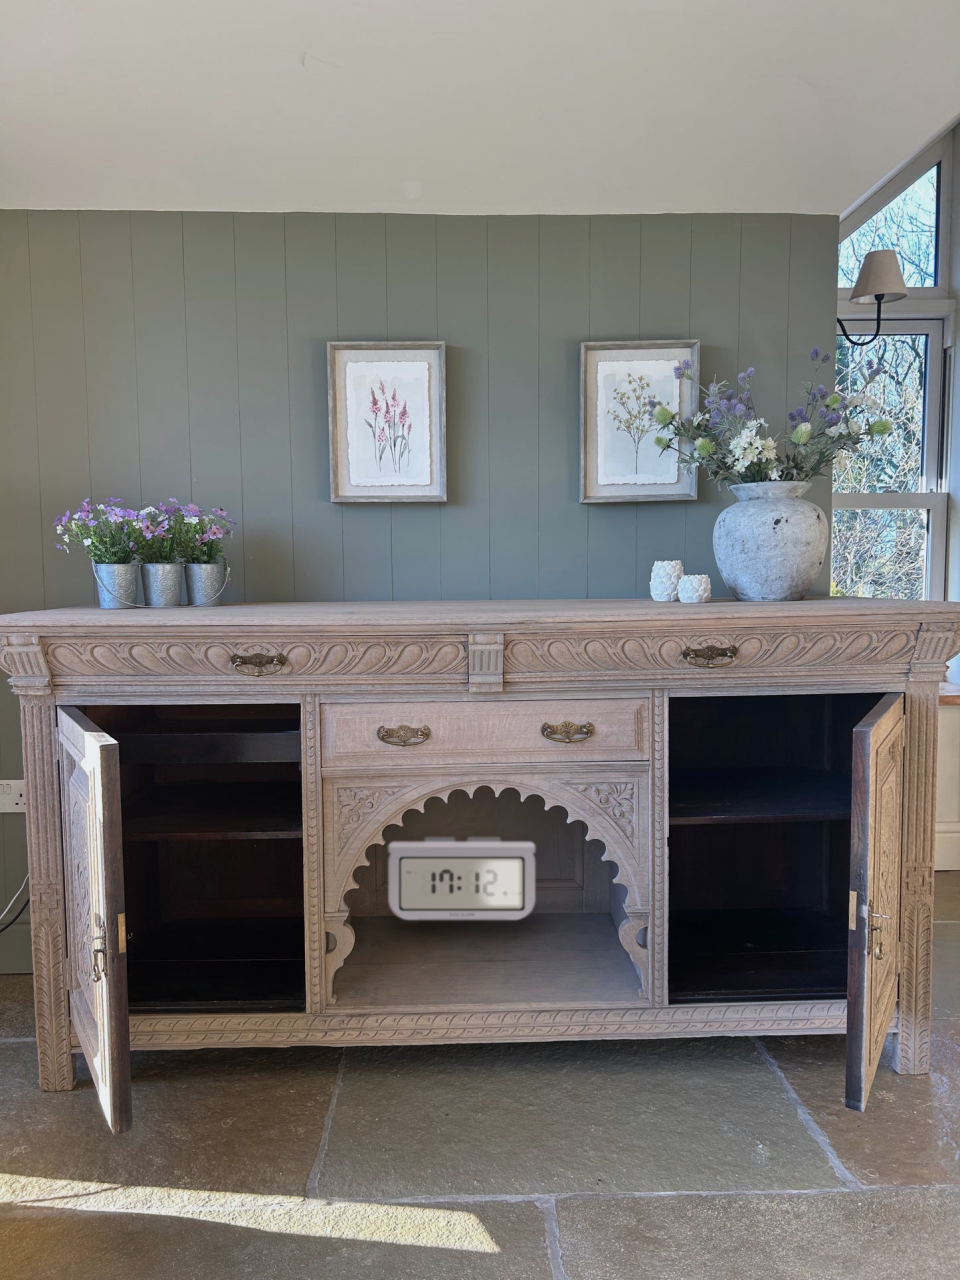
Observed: 17.12
